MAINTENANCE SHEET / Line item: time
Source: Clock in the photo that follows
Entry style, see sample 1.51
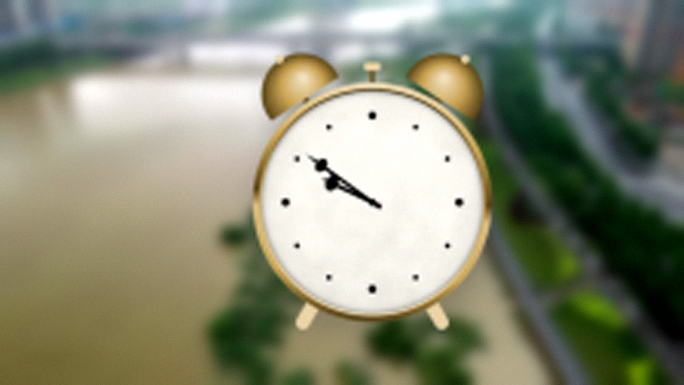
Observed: 9.51
